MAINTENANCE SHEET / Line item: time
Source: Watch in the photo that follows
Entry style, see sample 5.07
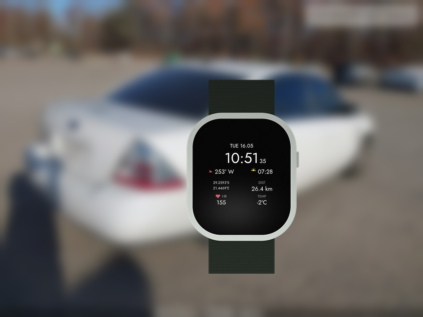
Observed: 10.51
